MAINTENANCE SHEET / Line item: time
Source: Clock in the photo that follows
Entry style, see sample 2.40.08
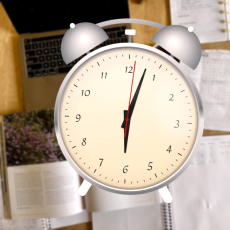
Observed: 6.03.01
